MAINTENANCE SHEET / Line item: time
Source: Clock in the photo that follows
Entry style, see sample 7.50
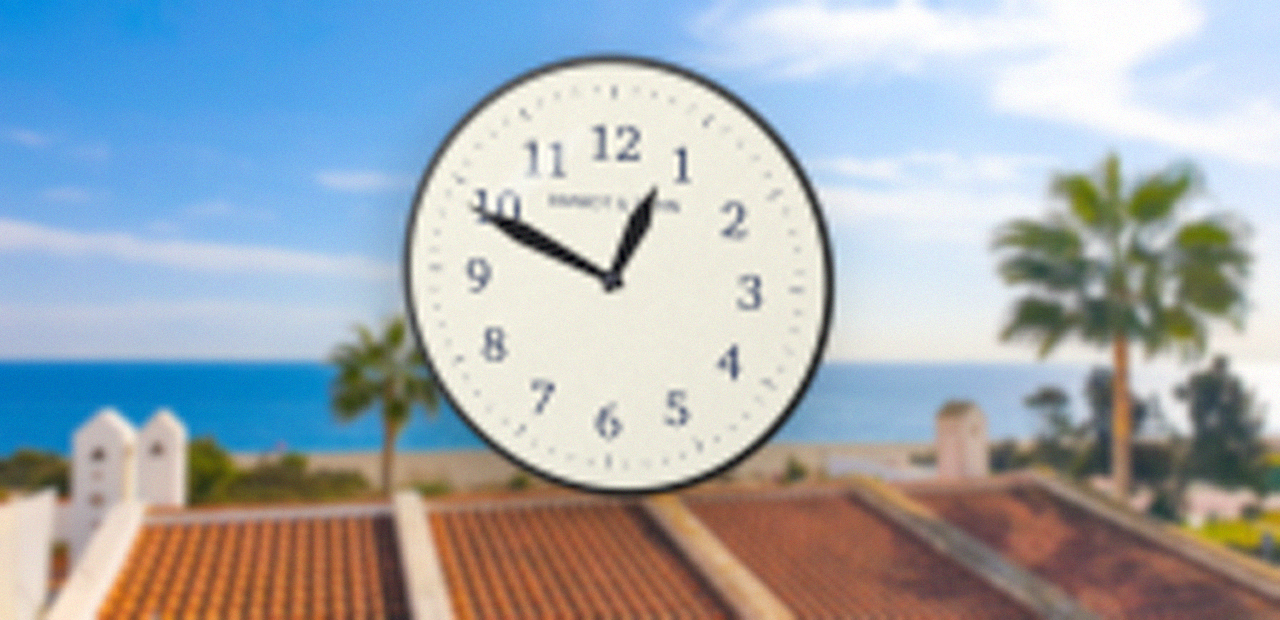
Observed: 12.49
